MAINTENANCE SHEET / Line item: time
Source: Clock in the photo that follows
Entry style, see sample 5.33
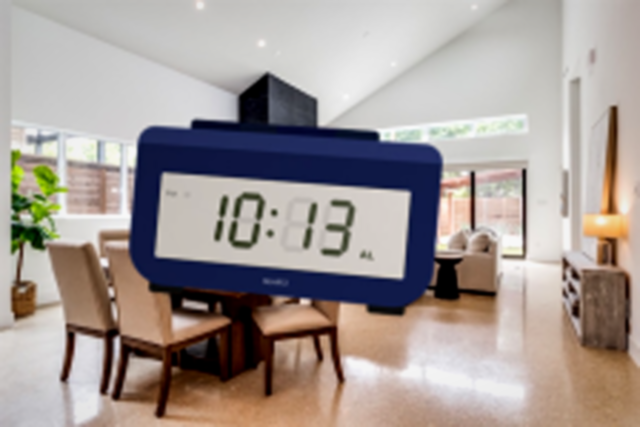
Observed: 10.13
